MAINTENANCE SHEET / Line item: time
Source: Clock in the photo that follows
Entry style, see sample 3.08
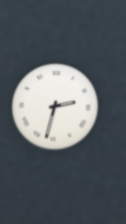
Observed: 2.32
